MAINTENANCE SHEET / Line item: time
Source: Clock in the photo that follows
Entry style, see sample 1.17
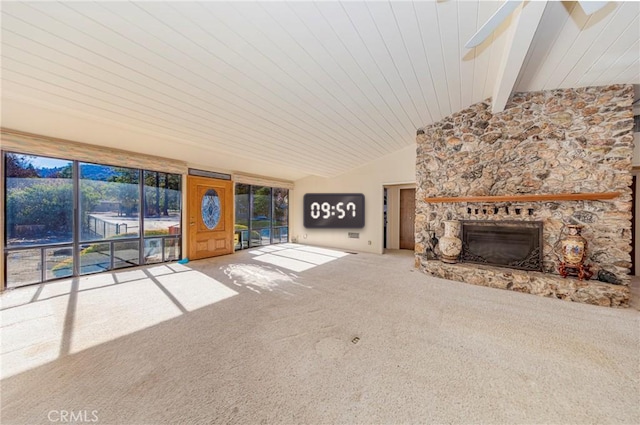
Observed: 9.57
